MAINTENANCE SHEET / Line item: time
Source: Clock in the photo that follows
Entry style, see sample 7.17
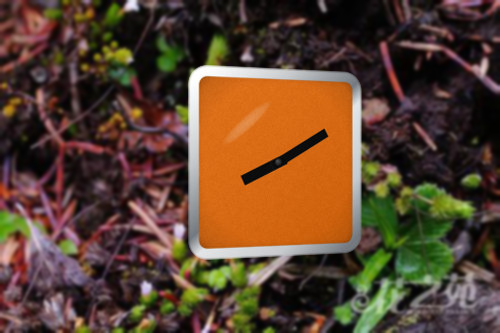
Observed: 8.10
